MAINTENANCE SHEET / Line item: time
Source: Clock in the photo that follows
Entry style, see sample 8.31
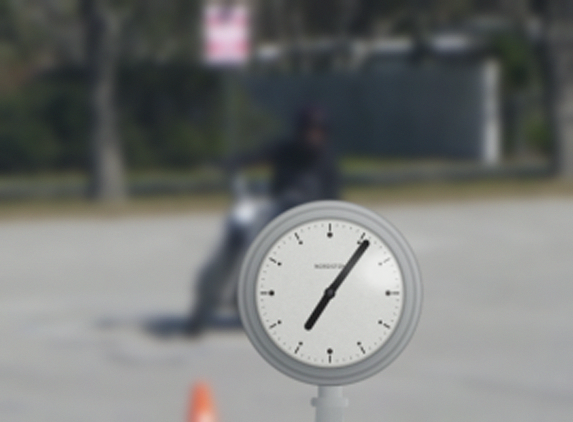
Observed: 7.06
